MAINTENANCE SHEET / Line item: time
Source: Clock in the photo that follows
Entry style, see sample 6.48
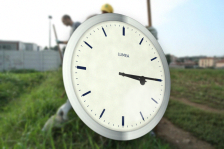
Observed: 3.15
